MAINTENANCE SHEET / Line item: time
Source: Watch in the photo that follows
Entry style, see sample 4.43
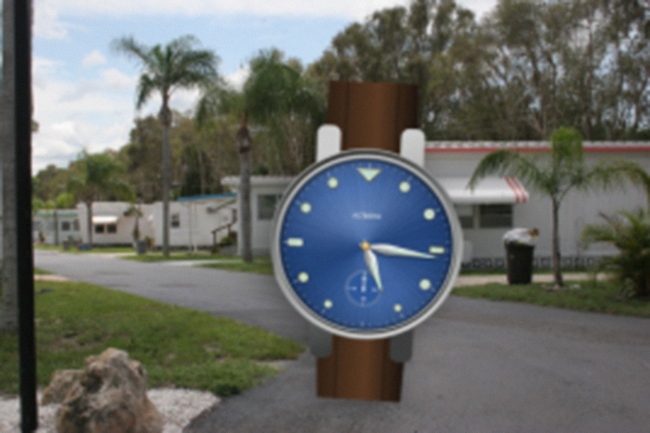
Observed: 5.16
